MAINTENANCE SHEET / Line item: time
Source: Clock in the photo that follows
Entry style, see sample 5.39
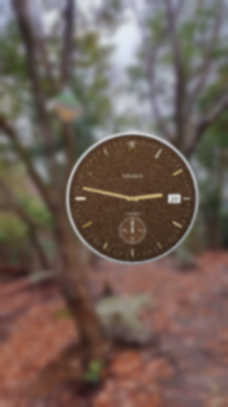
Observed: 2.47
